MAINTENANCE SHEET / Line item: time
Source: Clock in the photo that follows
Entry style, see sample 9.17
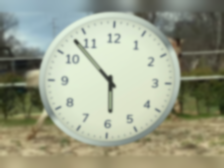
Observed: 5.53
